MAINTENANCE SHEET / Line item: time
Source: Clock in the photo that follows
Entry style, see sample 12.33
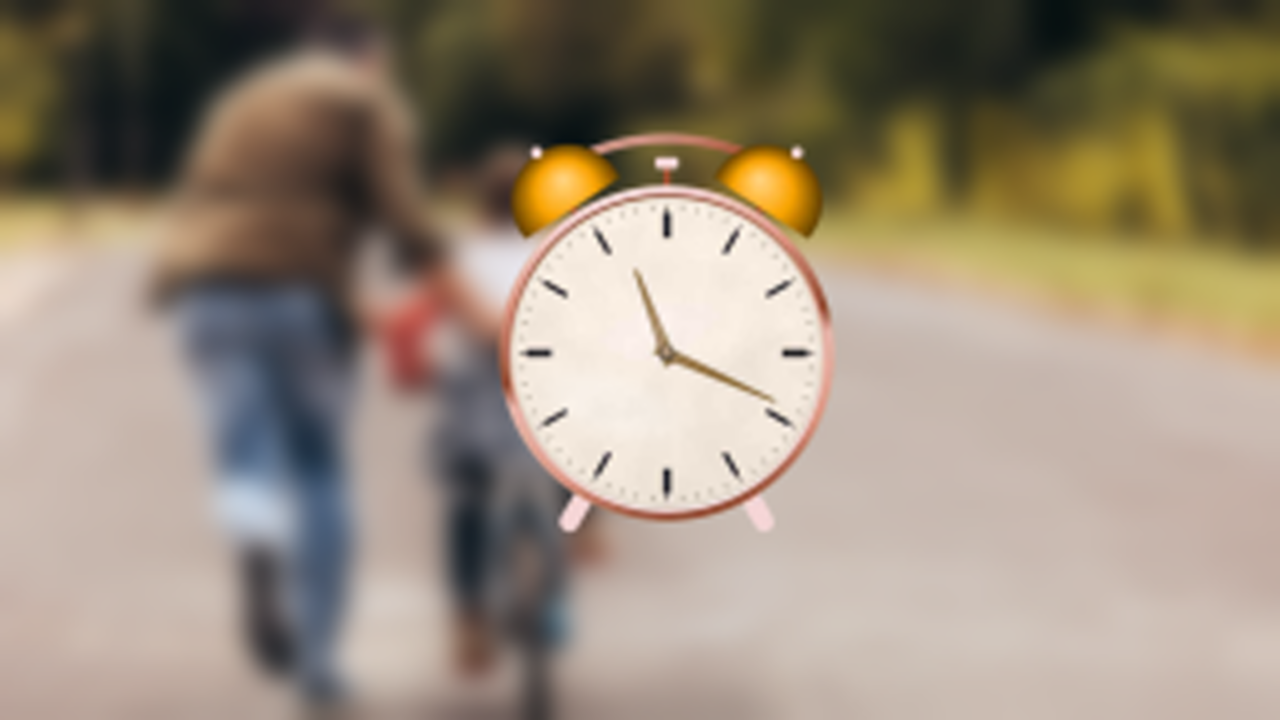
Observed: 11.19
